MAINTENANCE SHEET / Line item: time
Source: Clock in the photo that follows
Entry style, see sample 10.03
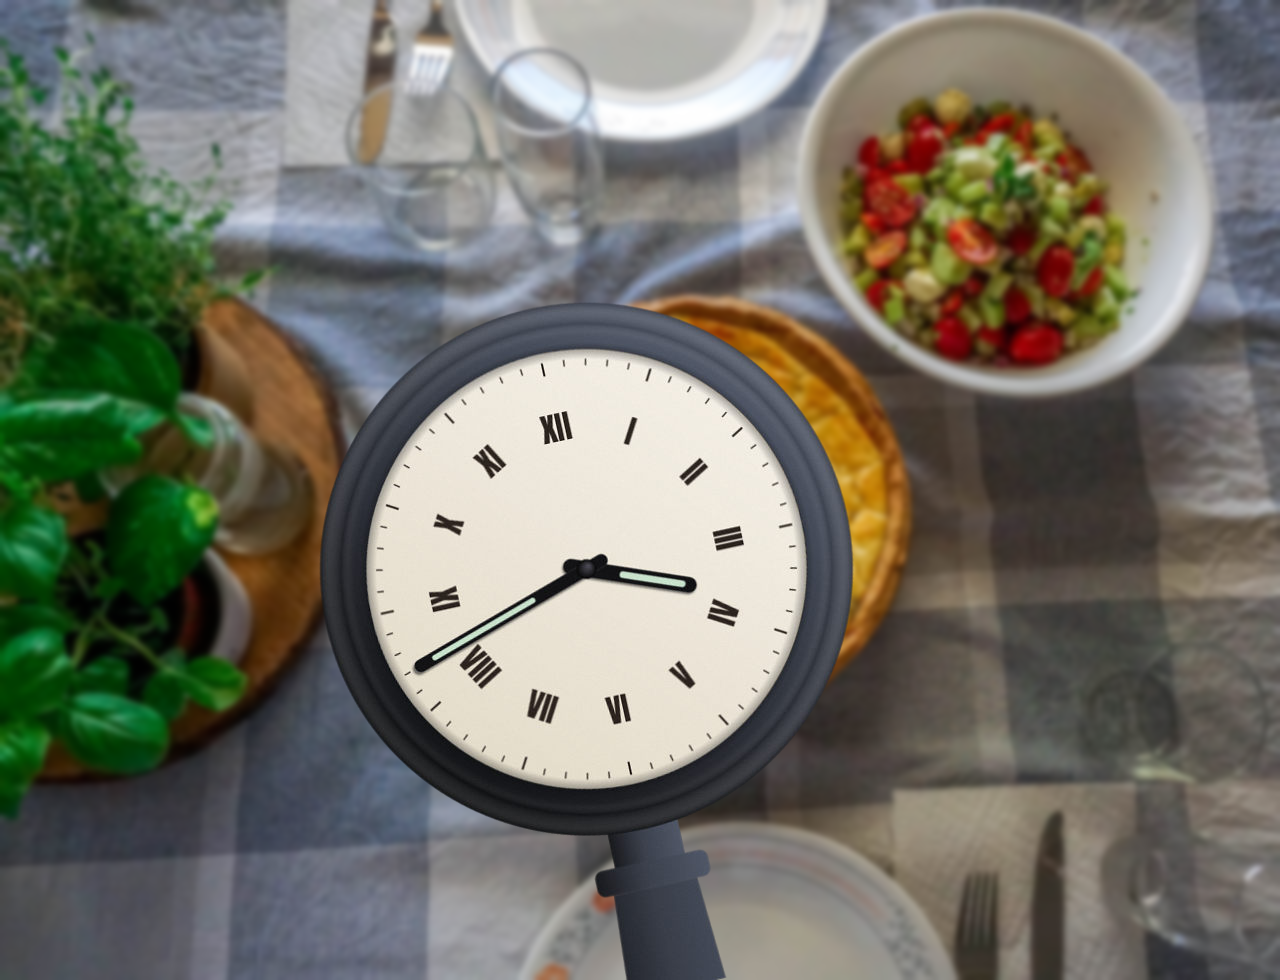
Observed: 3.42
